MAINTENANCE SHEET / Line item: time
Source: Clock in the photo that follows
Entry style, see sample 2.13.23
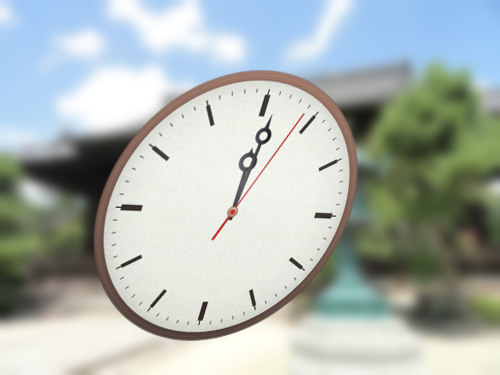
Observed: 12.01.04
